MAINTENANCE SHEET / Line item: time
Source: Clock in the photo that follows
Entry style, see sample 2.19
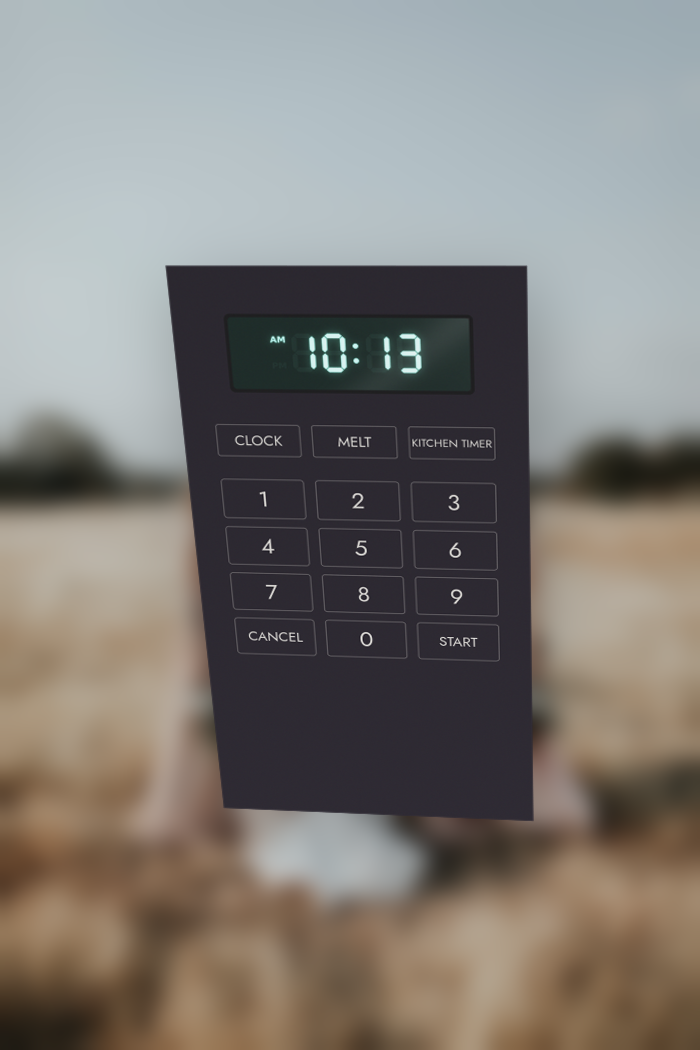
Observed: 10.13
